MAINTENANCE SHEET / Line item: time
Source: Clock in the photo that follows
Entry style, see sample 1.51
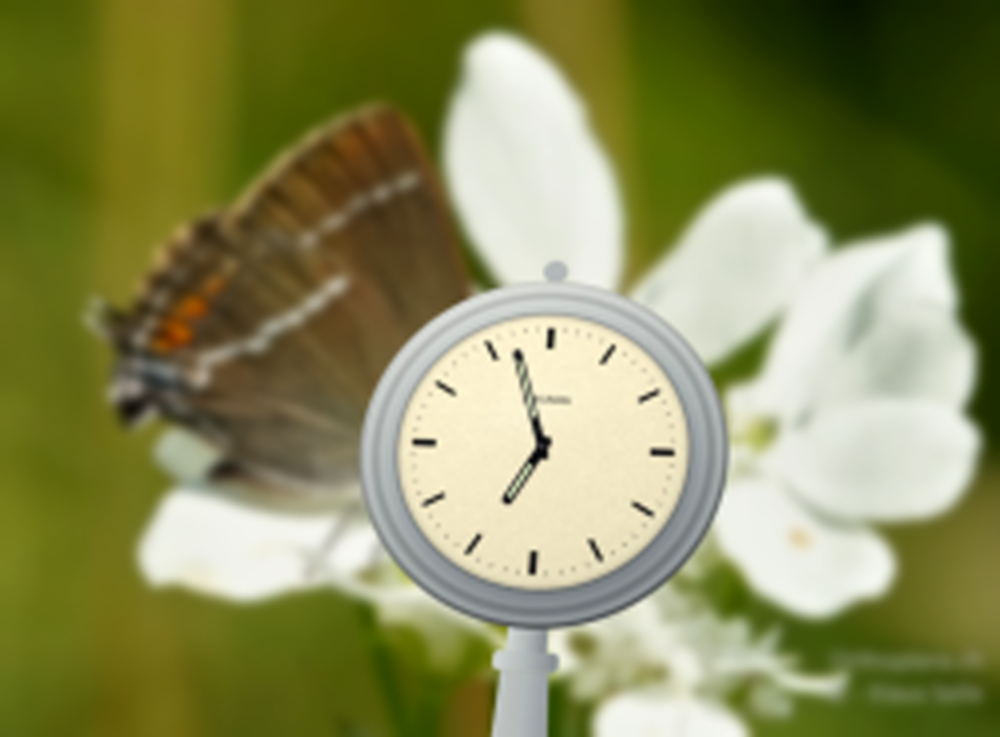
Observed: 6.57
